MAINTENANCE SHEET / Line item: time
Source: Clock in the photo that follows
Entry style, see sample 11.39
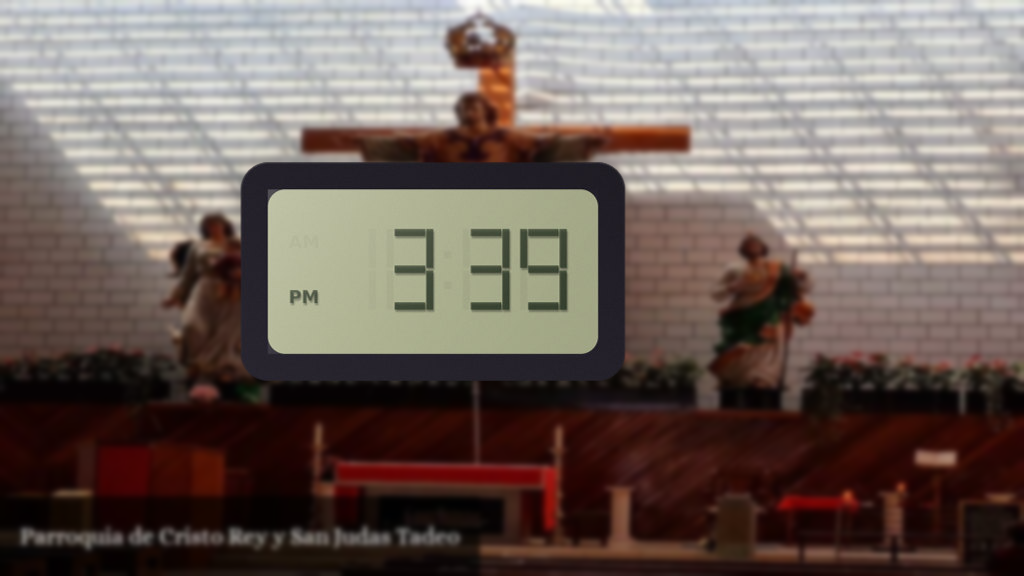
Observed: 3.39
